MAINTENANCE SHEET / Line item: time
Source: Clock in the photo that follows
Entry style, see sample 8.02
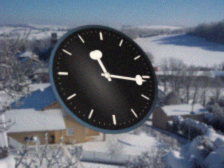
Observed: 11.16
